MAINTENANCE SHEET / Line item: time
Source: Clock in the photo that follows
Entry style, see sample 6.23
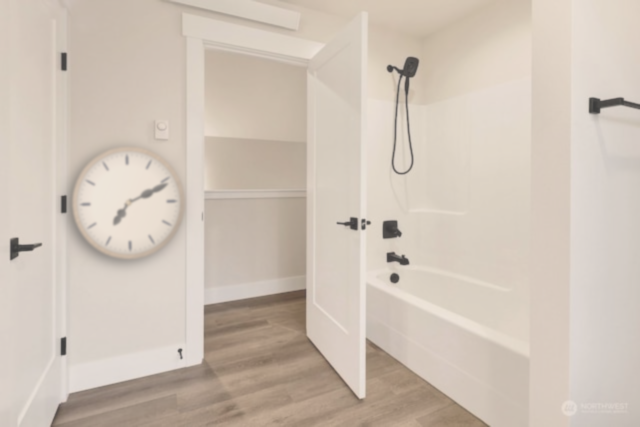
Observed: 7.11
